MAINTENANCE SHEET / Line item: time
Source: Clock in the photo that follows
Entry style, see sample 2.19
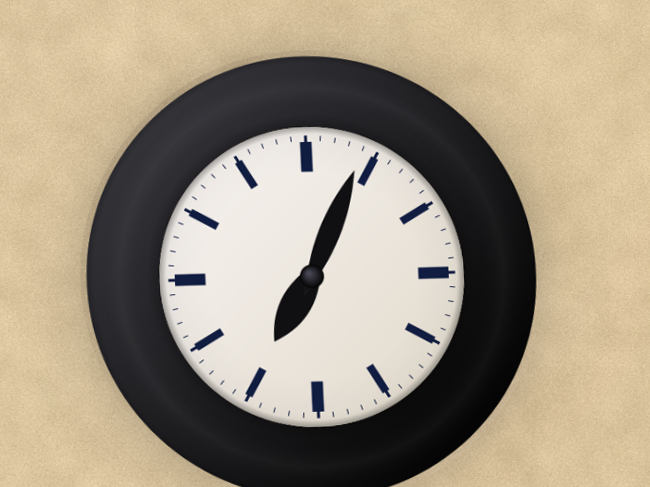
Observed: 7.04
